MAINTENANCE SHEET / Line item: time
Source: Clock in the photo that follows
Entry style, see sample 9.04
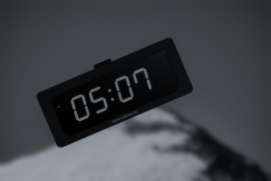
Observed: 5.07
